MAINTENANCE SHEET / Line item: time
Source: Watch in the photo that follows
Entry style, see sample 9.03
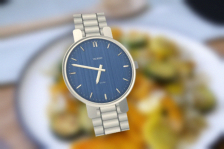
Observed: 6.48
